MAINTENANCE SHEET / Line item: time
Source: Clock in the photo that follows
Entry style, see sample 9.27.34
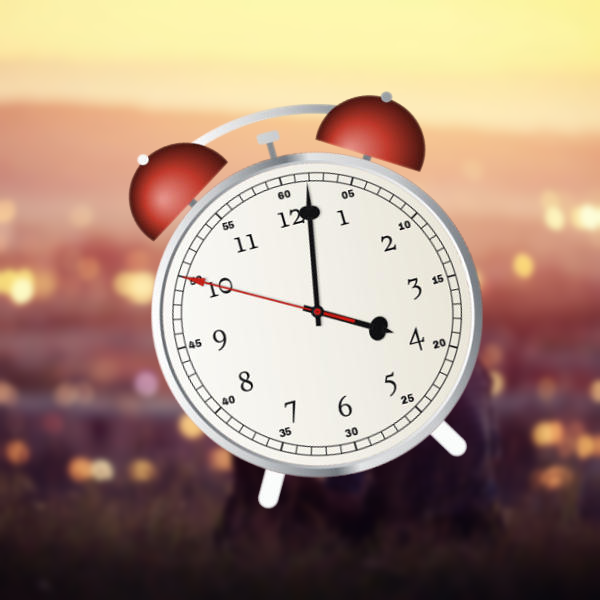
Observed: 4.01.50
